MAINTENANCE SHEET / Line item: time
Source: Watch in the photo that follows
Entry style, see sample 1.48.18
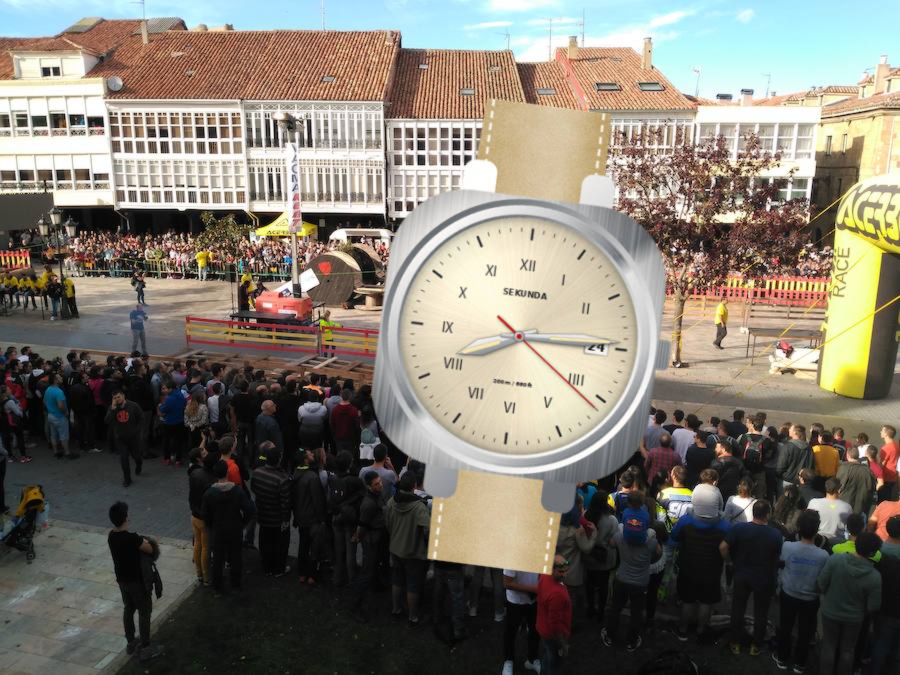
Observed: 8.14.21
